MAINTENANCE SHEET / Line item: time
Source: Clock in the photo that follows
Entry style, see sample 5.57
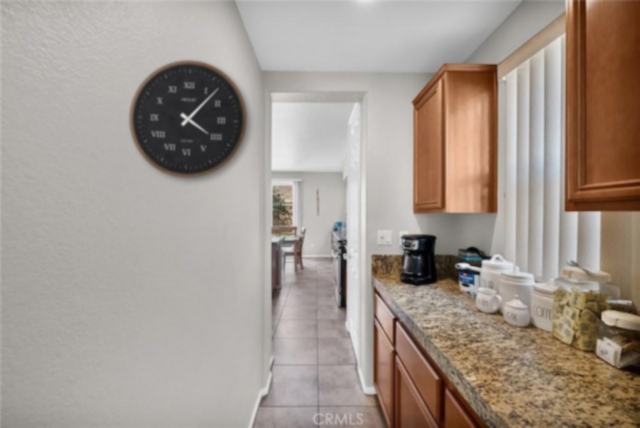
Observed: 4.07
